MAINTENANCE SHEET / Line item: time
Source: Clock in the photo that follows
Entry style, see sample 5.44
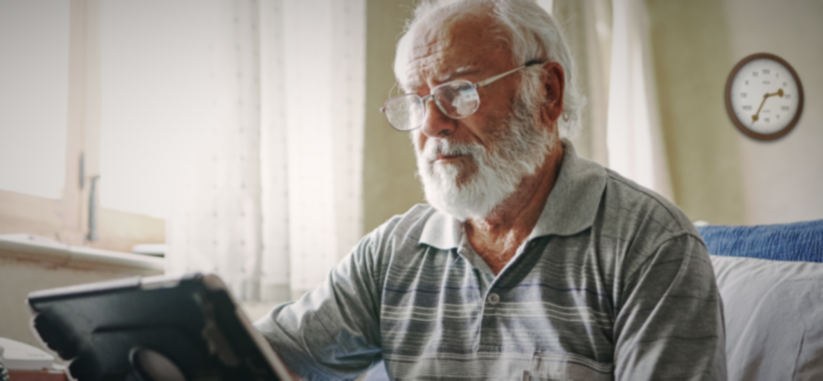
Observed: 2.35
